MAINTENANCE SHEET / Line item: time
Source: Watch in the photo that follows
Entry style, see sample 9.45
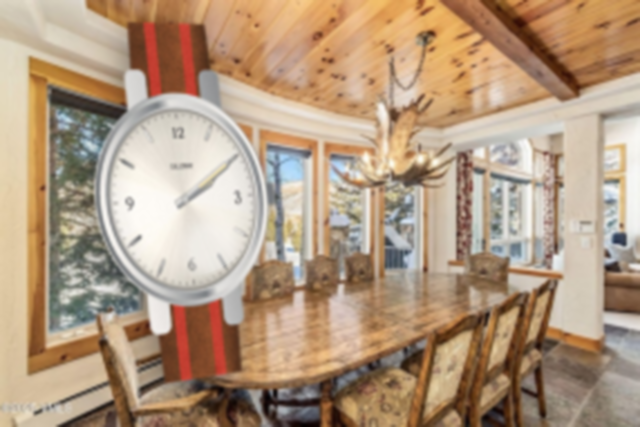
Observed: 2.10
